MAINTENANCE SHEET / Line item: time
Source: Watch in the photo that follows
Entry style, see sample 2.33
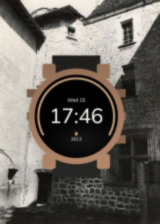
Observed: 17.46
